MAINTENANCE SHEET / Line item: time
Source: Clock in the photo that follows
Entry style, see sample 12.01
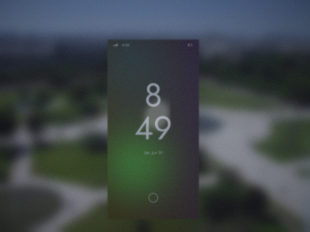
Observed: 8.49
